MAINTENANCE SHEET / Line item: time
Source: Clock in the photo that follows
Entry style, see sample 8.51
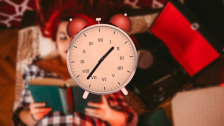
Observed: 1.37
